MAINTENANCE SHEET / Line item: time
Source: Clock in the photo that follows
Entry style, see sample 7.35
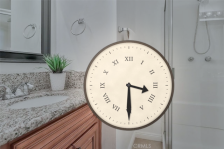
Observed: 3.30
